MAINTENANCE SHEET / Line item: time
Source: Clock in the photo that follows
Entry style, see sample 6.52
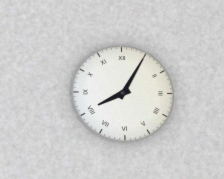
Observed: 8.05
